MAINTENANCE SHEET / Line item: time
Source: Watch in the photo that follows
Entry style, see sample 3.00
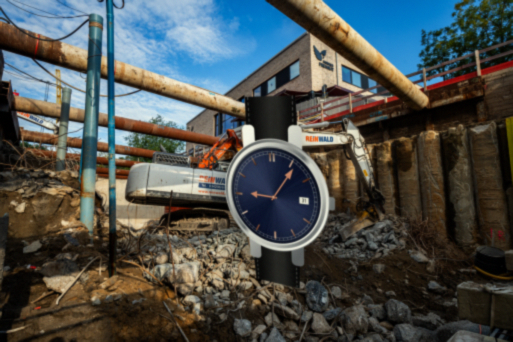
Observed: 9.06
